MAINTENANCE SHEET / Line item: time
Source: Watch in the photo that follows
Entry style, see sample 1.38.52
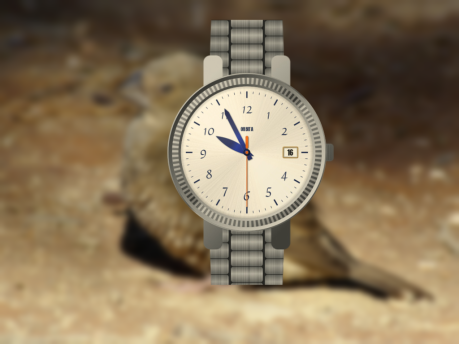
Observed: 9.55.30
